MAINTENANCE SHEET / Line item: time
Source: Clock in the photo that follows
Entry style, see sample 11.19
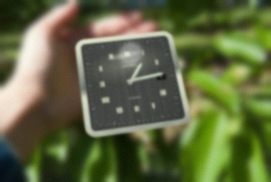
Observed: 1.14
